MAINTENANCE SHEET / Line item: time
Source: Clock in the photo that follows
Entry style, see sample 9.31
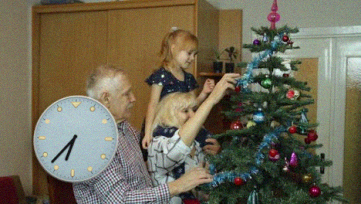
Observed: 6.37
